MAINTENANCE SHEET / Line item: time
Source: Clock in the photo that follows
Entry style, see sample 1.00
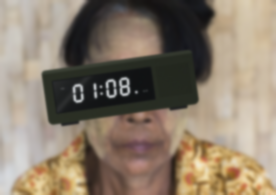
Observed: 1.08
